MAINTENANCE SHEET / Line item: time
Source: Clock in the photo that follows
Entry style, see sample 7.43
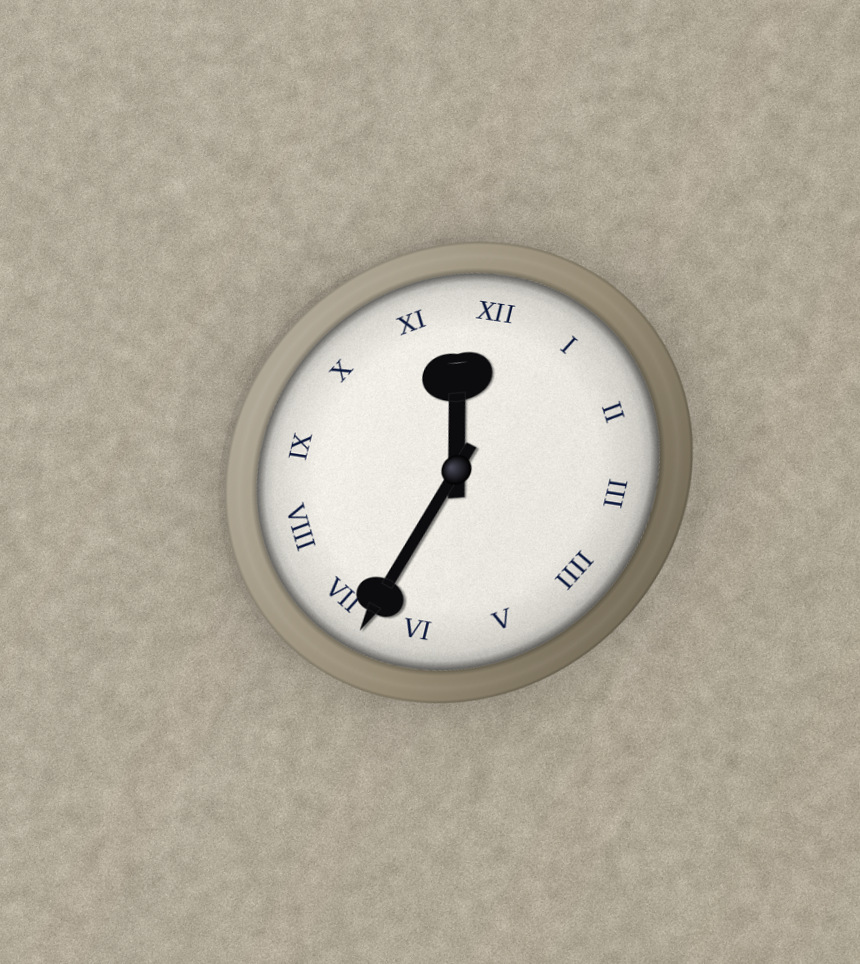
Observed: 11.33
